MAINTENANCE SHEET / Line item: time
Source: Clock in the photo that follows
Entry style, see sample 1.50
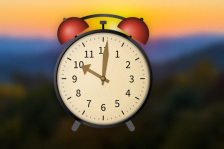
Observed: 10.01
